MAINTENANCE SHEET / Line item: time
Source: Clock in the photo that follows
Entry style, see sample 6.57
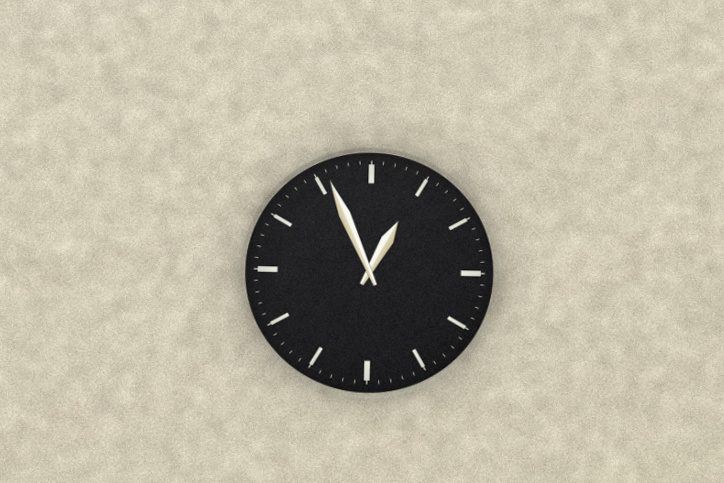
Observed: 12.56
